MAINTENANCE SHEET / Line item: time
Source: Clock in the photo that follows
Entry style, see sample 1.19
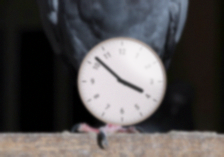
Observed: 3.52
